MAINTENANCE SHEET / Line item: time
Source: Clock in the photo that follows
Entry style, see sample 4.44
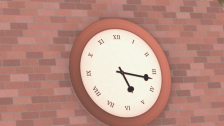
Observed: 5.17
